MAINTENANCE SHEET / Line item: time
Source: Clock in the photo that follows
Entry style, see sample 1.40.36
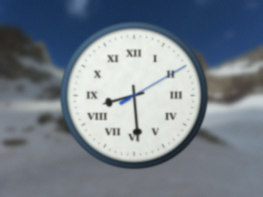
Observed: 8.29.10
